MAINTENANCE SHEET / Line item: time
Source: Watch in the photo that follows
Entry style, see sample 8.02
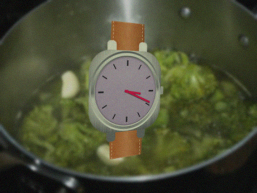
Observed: 3.19
